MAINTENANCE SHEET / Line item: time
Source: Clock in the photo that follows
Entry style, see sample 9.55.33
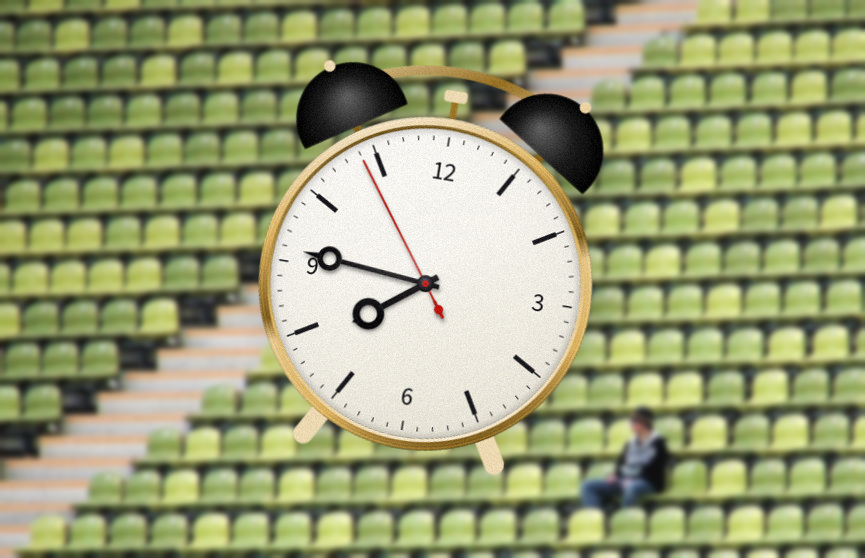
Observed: 7.45.54
